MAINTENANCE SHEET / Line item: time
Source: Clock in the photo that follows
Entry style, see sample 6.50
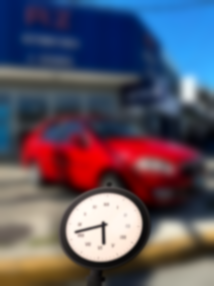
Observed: 5.42
